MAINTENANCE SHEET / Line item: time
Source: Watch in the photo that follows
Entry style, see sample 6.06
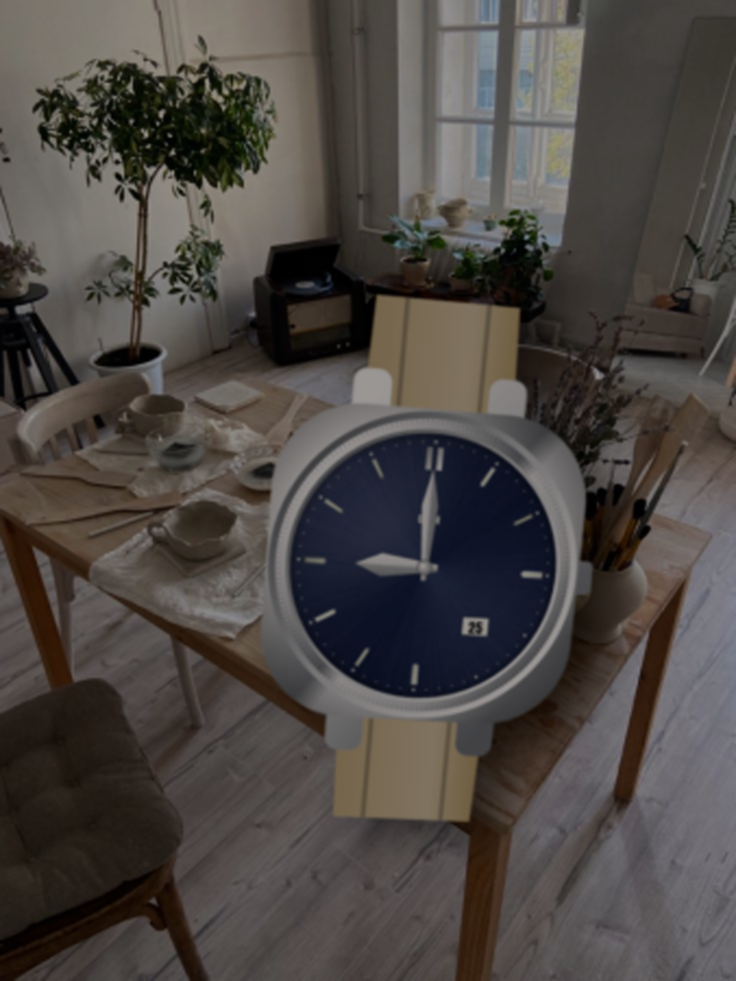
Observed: 9.00
